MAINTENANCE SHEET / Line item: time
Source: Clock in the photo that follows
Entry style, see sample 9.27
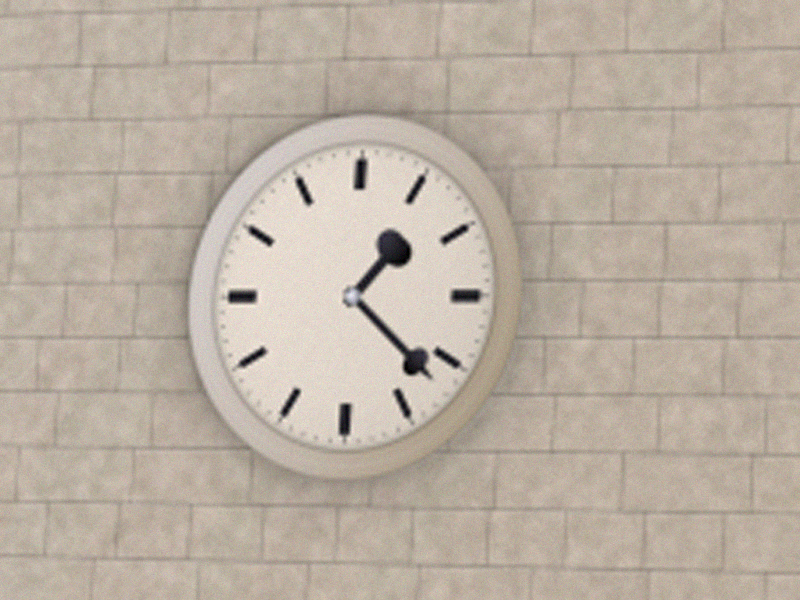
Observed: 1.22
